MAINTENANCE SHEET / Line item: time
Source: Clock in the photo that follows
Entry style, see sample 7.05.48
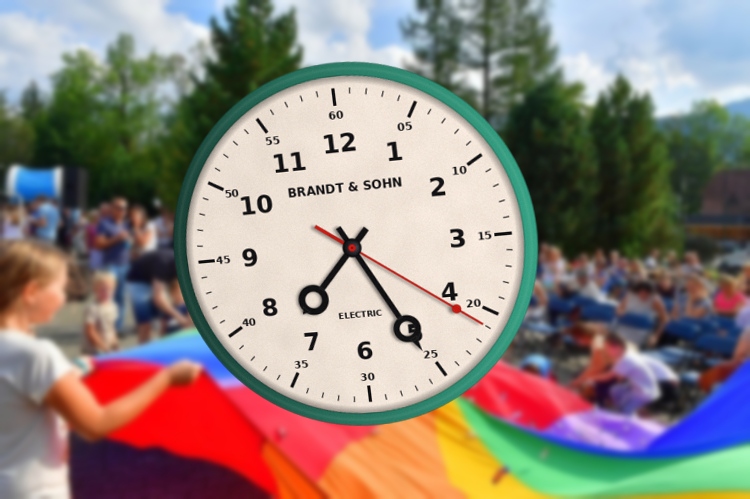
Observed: 7.25.21
